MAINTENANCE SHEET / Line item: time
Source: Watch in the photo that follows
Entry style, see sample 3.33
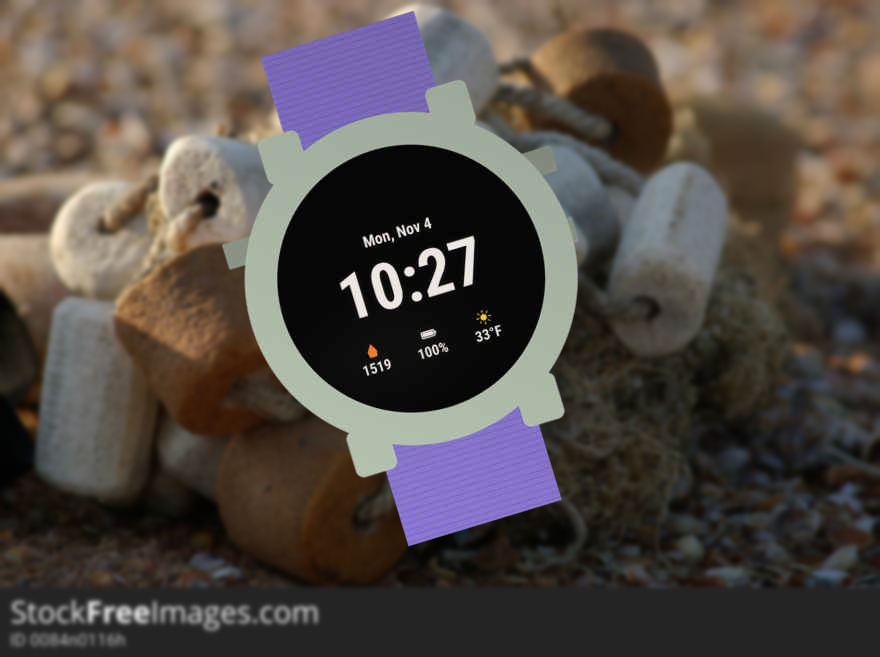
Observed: 10.27
